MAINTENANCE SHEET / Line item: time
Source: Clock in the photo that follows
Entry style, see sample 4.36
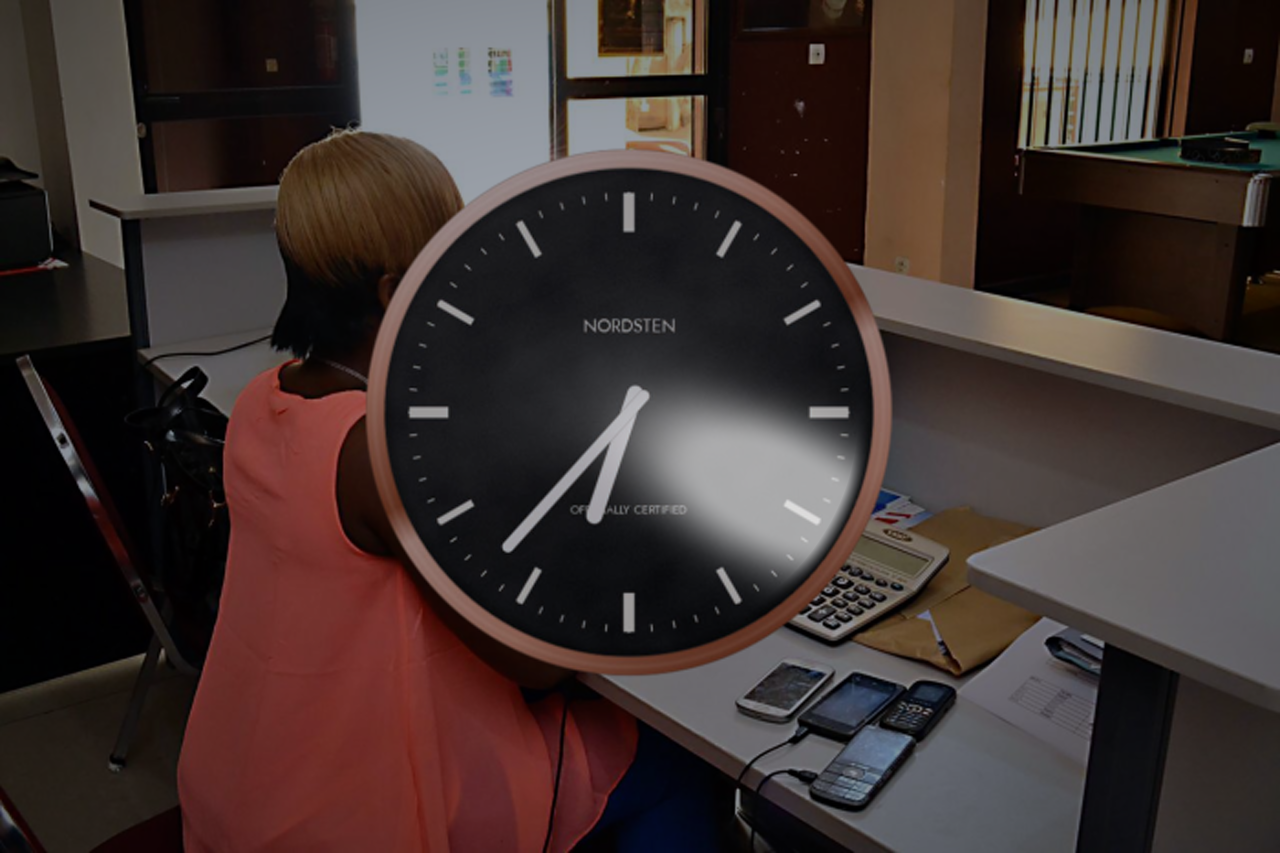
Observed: 6.37
